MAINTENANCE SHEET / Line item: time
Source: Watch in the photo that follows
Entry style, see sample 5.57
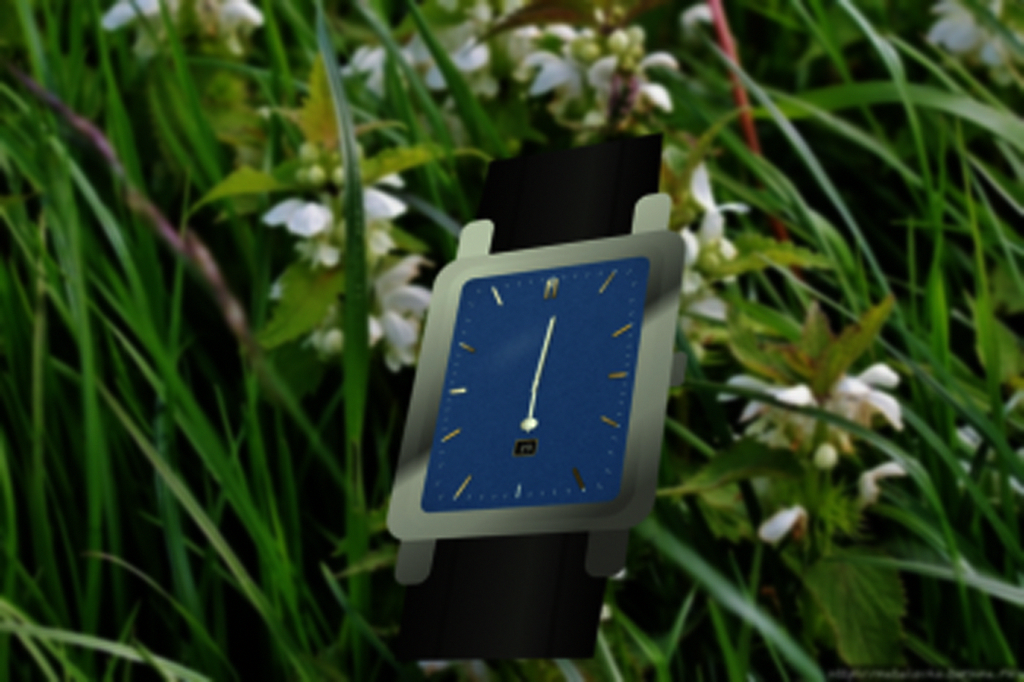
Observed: 6.01
